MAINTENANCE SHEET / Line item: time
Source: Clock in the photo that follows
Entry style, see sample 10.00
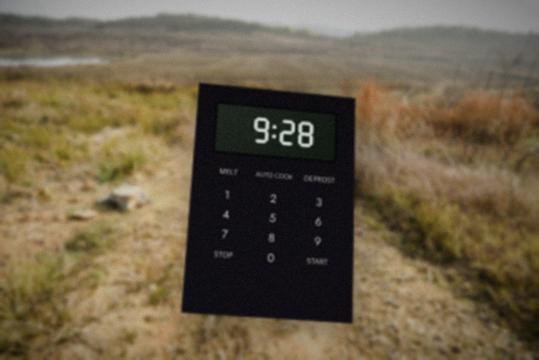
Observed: 9.28
